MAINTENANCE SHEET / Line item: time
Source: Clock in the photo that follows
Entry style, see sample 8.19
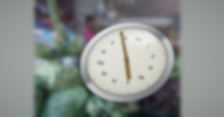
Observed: 4.54
